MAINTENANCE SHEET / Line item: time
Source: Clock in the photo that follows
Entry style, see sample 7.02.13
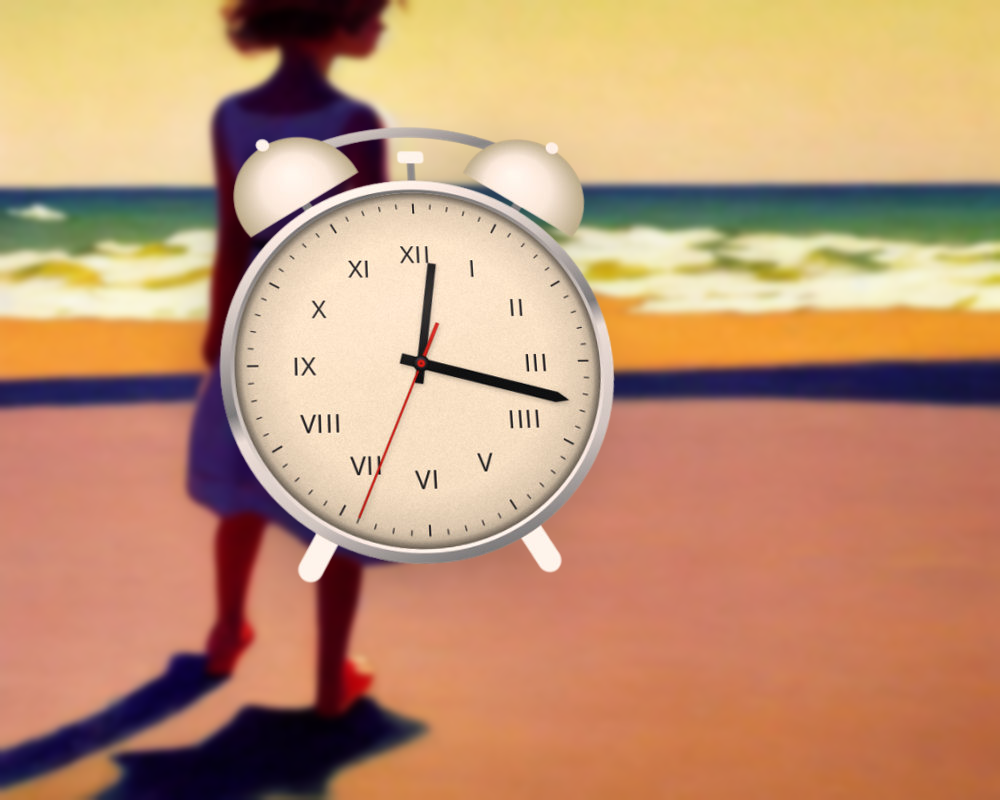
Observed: 12.17.34
